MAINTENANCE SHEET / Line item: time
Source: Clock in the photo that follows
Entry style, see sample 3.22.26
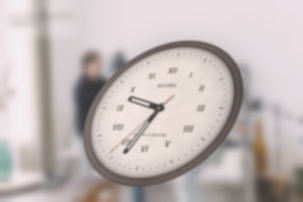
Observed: 9.33.36
